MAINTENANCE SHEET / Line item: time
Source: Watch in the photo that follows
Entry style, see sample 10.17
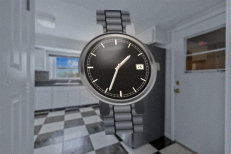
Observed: 1.34
